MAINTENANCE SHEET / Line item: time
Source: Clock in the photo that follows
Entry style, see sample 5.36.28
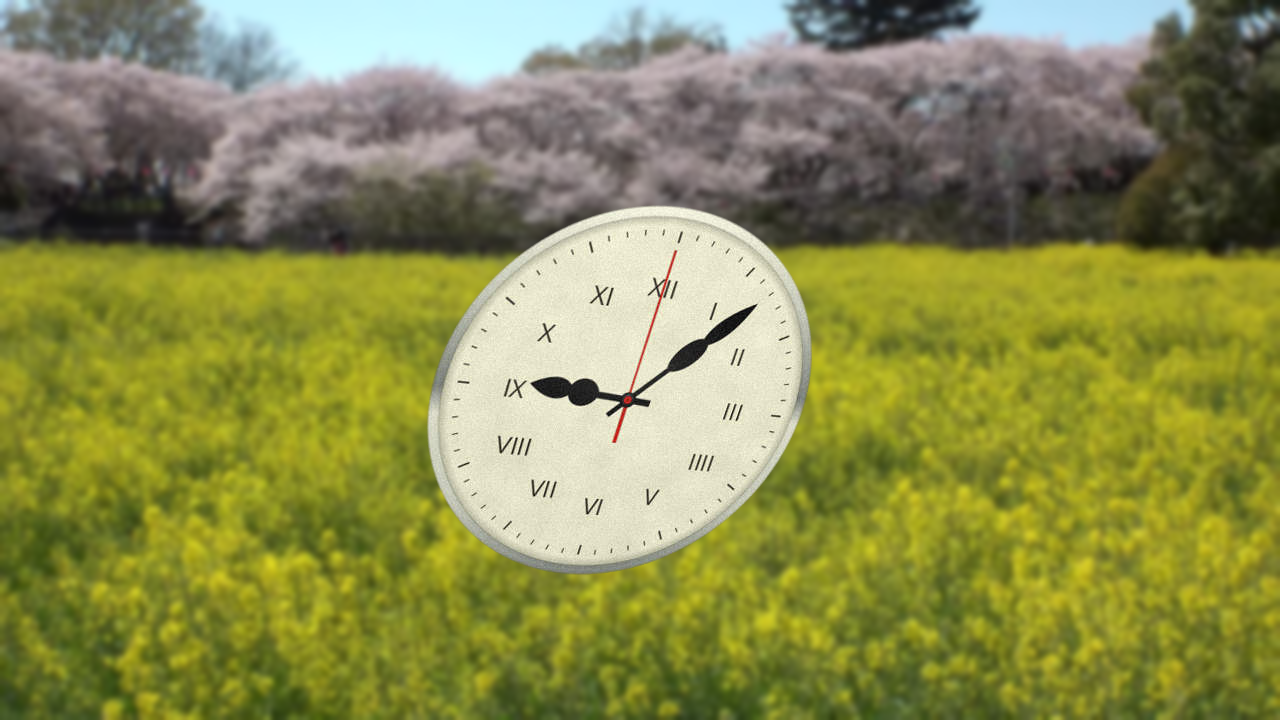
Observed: 9.07.00
